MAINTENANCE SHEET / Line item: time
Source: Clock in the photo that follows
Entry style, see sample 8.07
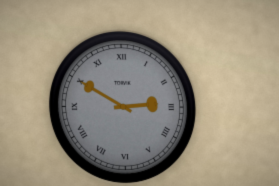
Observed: 2.50
